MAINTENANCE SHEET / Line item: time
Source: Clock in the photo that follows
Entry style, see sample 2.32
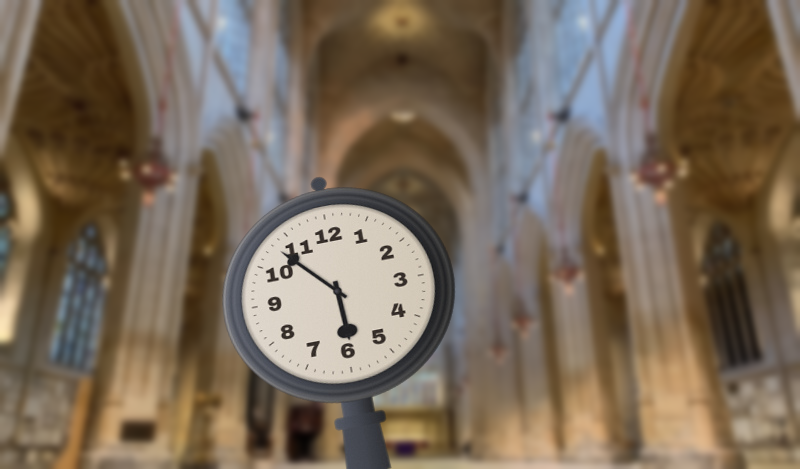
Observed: 5.53
